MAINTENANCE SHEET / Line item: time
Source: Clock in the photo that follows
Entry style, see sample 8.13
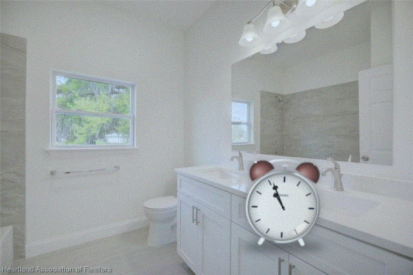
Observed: 10.56
